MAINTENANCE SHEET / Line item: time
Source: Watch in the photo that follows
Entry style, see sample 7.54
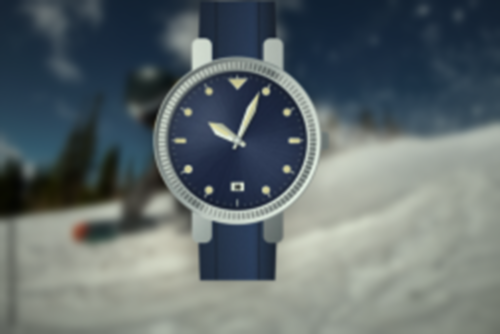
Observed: 10.04
